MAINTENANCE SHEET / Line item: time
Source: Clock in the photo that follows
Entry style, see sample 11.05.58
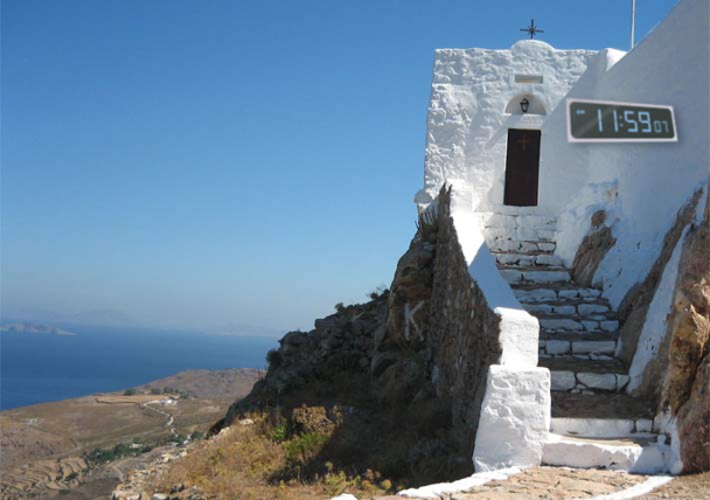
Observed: 11.59.07
